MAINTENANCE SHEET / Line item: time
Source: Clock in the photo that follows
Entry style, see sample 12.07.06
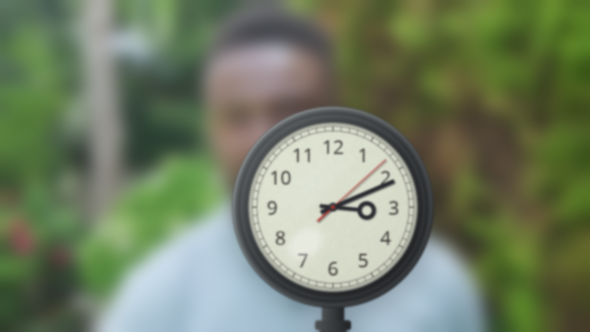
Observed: 3.11.08
